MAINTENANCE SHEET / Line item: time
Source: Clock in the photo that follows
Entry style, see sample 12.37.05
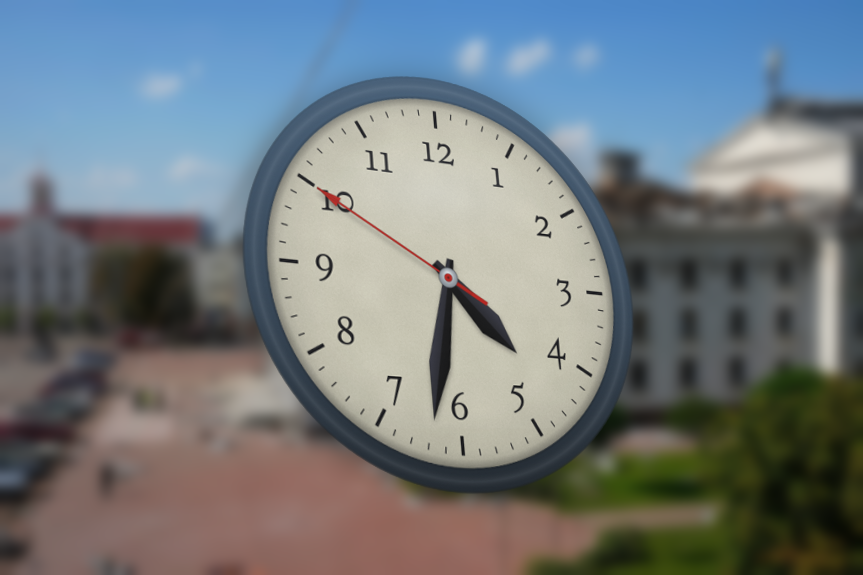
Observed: 4.31.50
